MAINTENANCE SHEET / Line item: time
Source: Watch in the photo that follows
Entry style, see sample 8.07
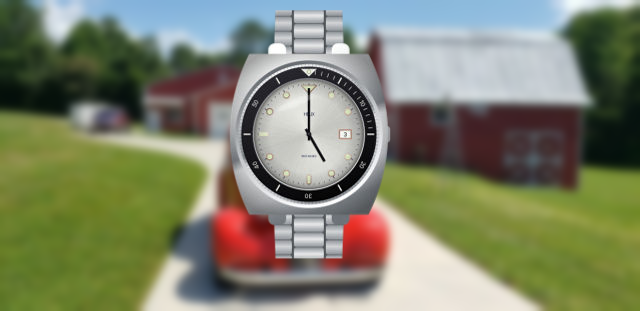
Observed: 5.00
